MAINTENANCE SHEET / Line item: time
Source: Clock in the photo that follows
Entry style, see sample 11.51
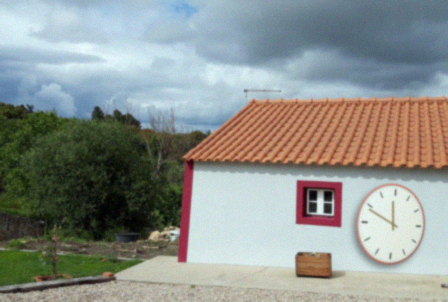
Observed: 11.49
